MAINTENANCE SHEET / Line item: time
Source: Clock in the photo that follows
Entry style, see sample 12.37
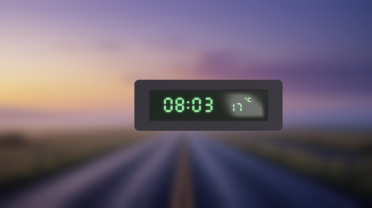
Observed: 8.03
